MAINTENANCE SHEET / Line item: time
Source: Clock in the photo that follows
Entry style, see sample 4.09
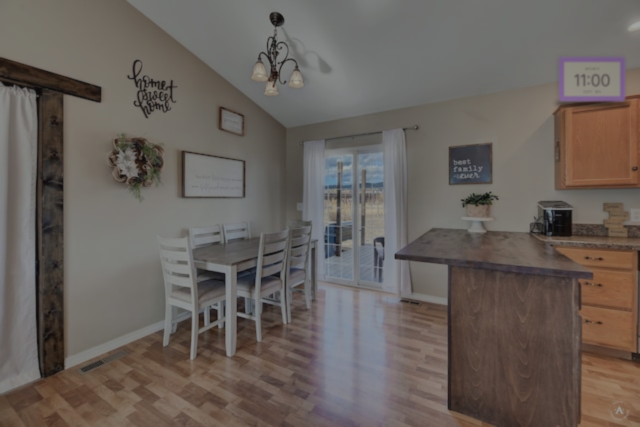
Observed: 11.00
